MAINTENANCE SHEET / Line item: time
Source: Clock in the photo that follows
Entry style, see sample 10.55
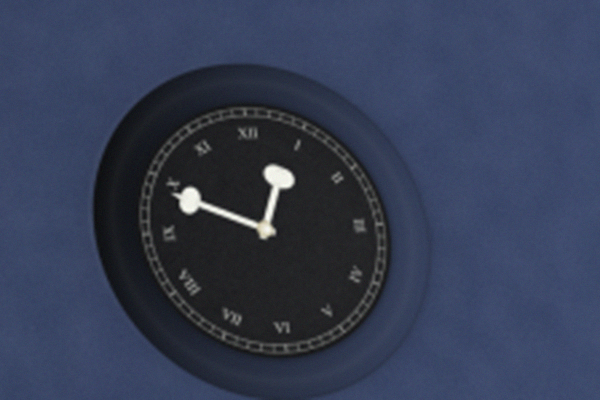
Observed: 12.49
